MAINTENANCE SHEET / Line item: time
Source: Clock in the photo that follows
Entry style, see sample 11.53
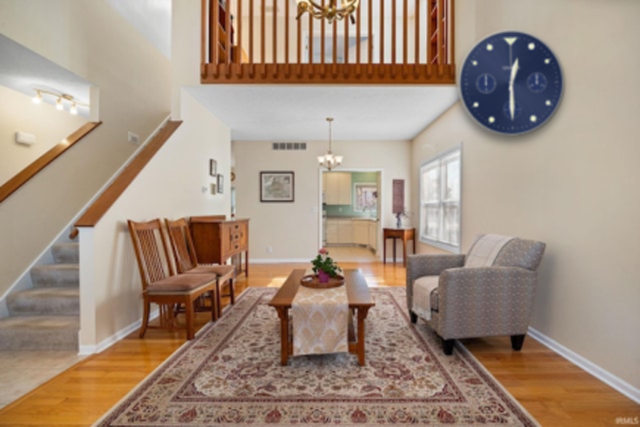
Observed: 12.30
